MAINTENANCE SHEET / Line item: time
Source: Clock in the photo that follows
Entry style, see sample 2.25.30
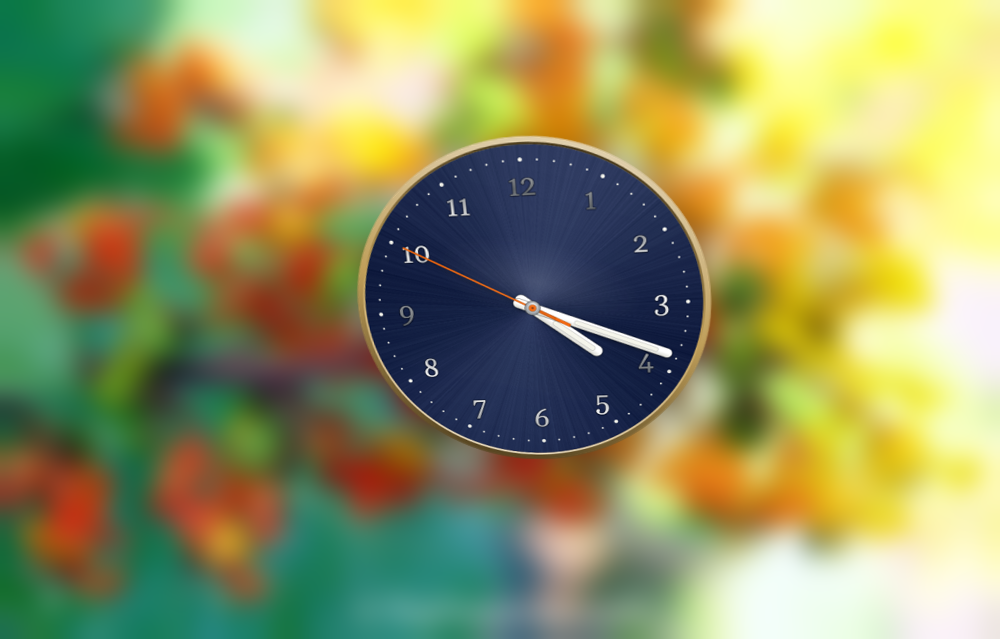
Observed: 4.18.50
